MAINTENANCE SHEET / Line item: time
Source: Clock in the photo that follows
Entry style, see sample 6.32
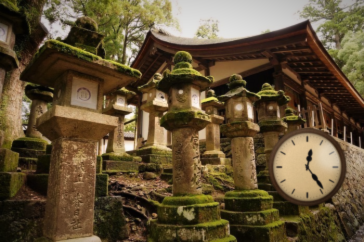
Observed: 12.24
